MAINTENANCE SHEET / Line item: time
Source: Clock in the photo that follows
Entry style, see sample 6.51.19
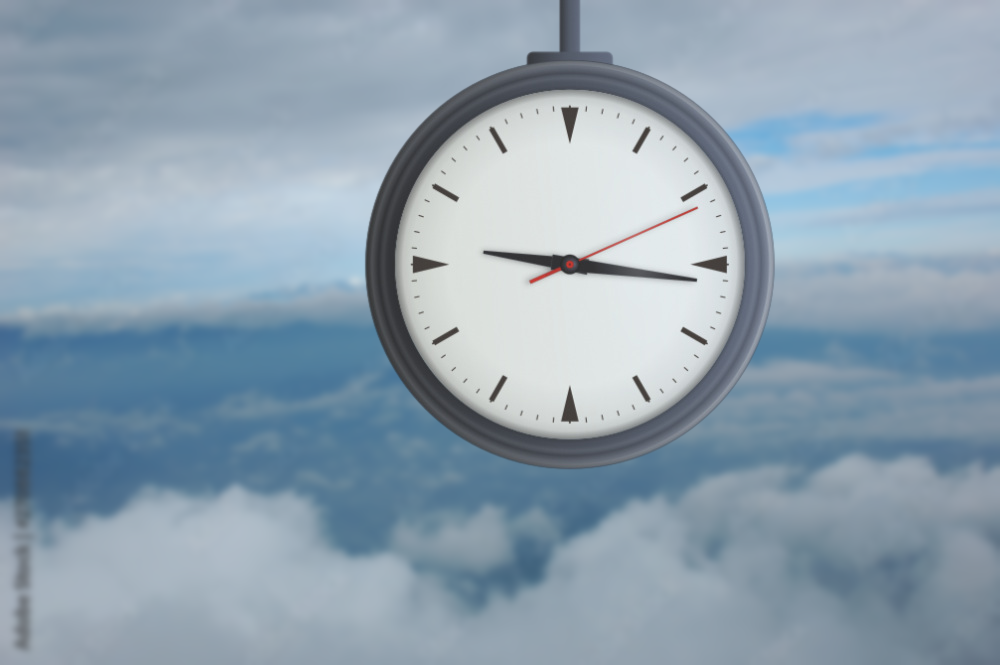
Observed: 9.16.11
